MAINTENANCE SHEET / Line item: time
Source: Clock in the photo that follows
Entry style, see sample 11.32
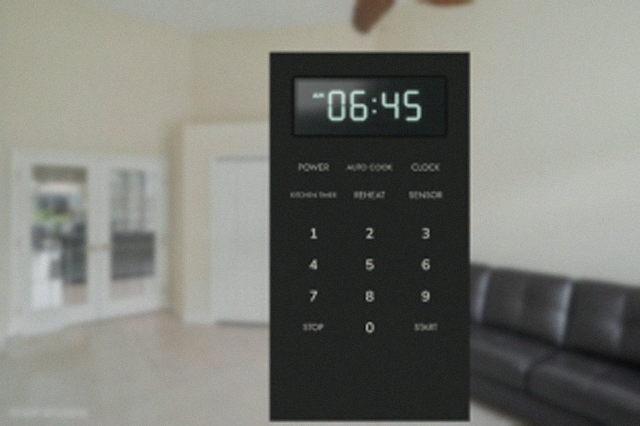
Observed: 6.45
